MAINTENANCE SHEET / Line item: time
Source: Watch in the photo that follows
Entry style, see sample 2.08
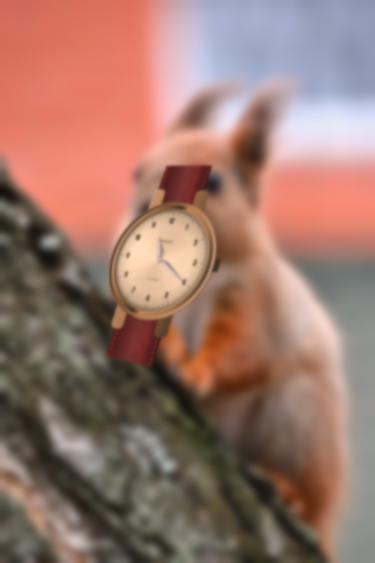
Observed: 11.20
